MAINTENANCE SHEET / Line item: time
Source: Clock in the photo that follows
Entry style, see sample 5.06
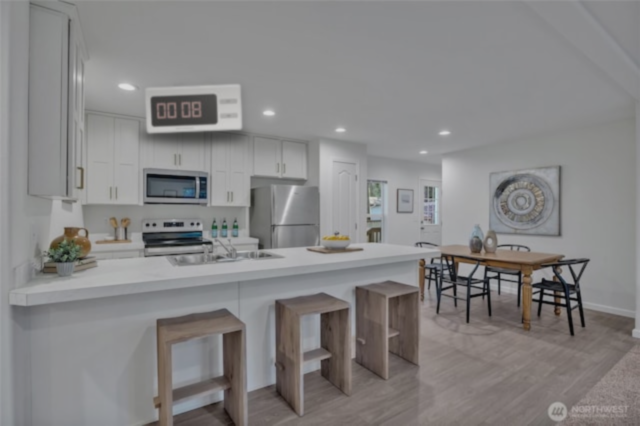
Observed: 0.08
